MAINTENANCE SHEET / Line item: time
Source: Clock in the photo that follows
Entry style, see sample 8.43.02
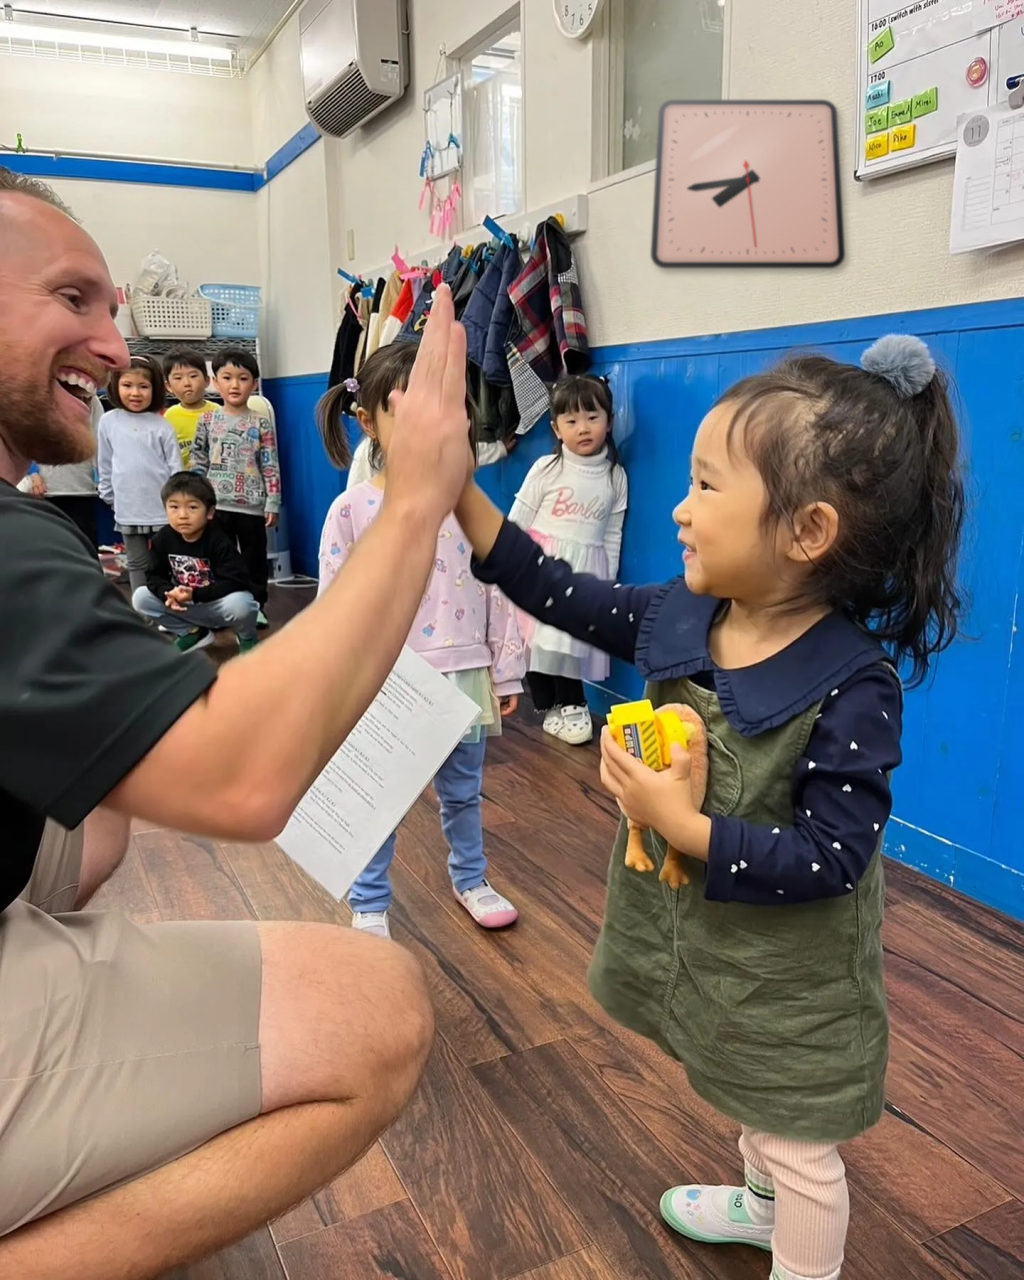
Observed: 7.43.29
